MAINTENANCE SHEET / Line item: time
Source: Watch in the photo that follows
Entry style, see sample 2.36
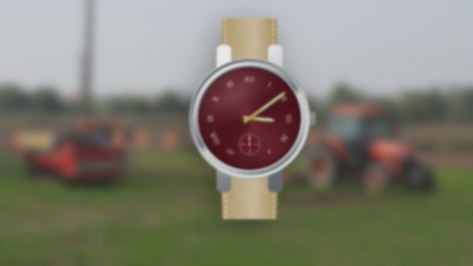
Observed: 3.09
